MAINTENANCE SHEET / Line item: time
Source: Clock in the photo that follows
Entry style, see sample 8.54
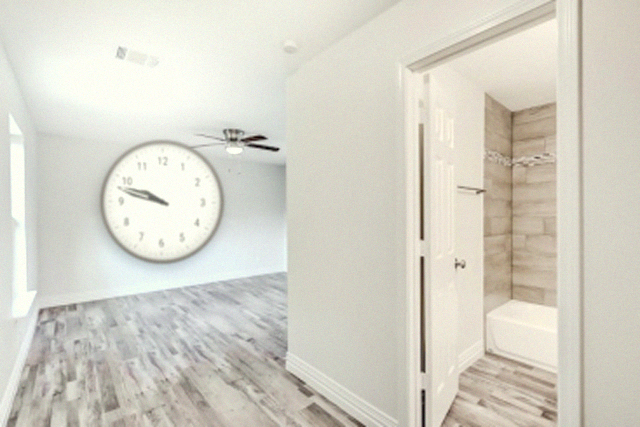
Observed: 9.48
